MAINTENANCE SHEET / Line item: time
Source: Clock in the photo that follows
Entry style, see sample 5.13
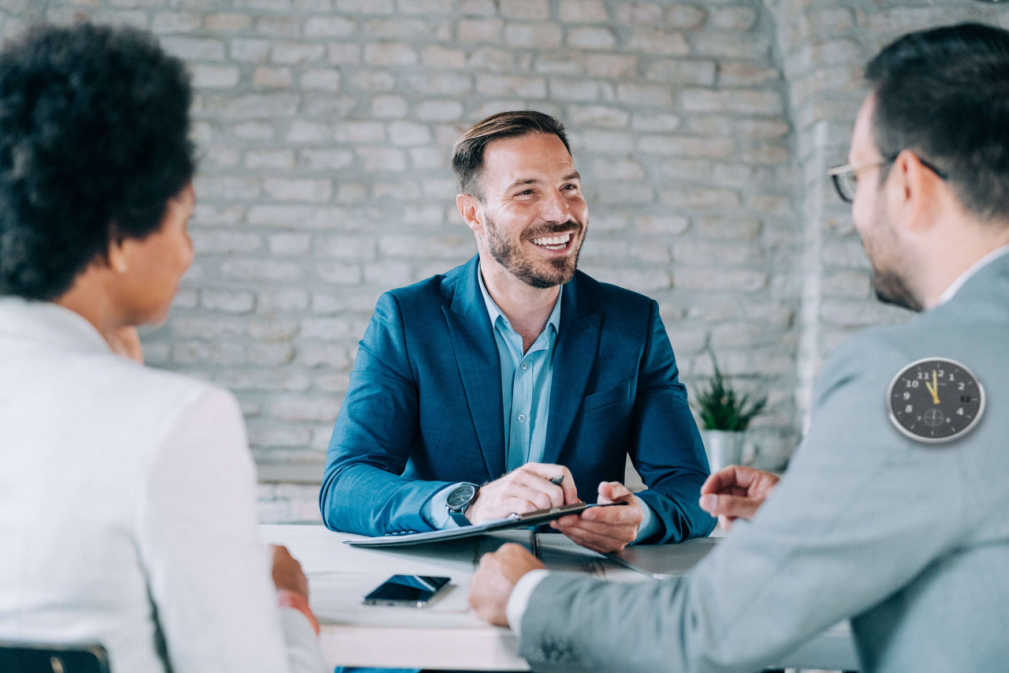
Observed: 10.59
